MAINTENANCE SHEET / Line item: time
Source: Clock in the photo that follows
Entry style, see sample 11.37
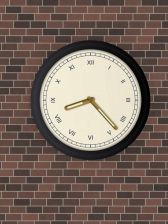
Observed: 8.23
